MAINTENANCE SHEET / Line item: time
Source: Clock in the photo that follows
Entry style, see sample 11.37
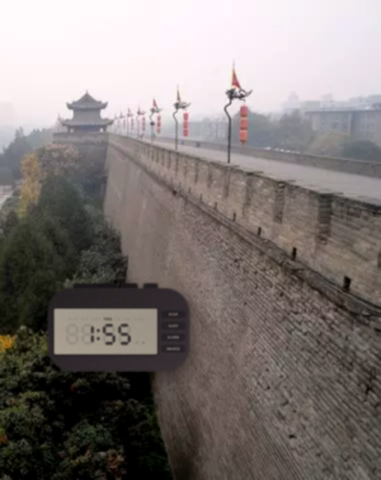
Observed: 1.55
